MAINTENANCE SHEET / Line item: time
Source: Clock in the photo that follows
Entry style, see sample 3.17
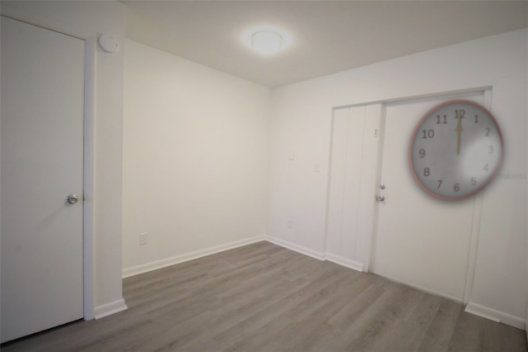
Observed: 12.00
